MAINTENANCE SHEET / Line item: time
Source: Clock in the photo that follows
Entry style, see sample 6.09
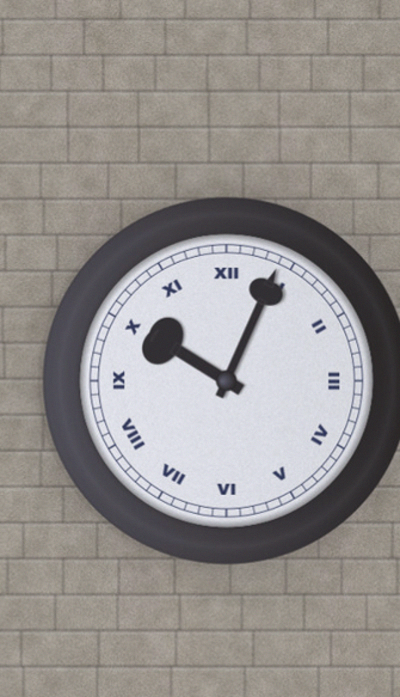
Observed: 10.04
